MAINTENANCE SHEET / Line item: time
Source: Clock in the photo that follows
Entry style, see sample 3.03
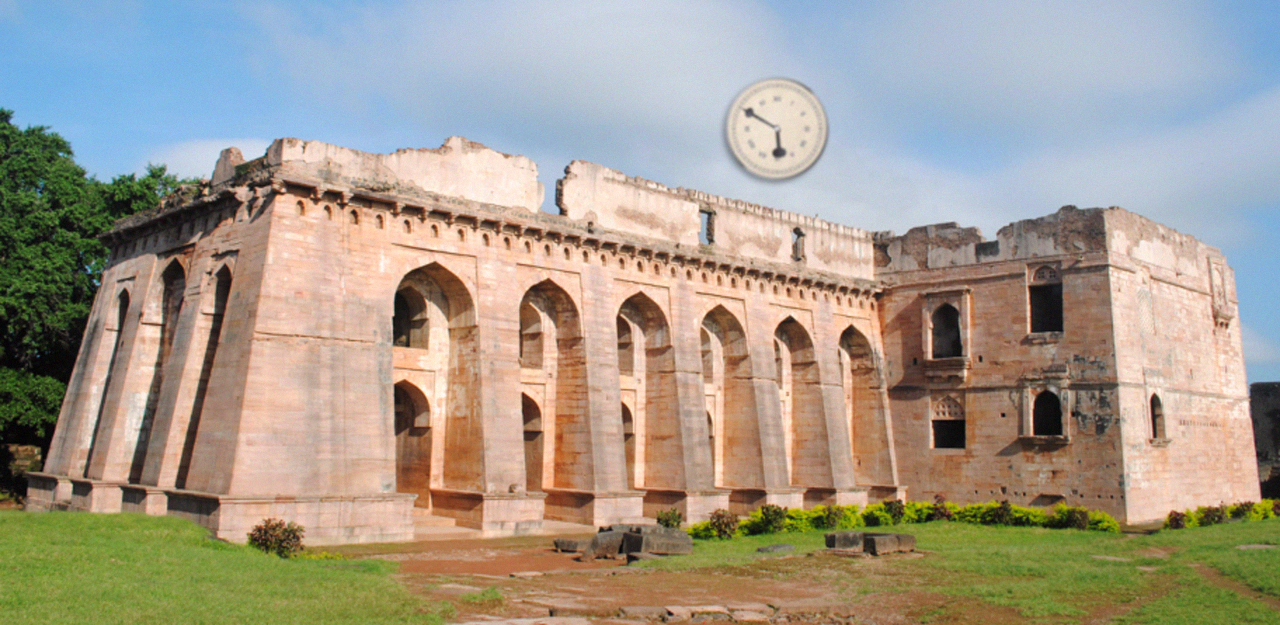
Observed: 5.50
